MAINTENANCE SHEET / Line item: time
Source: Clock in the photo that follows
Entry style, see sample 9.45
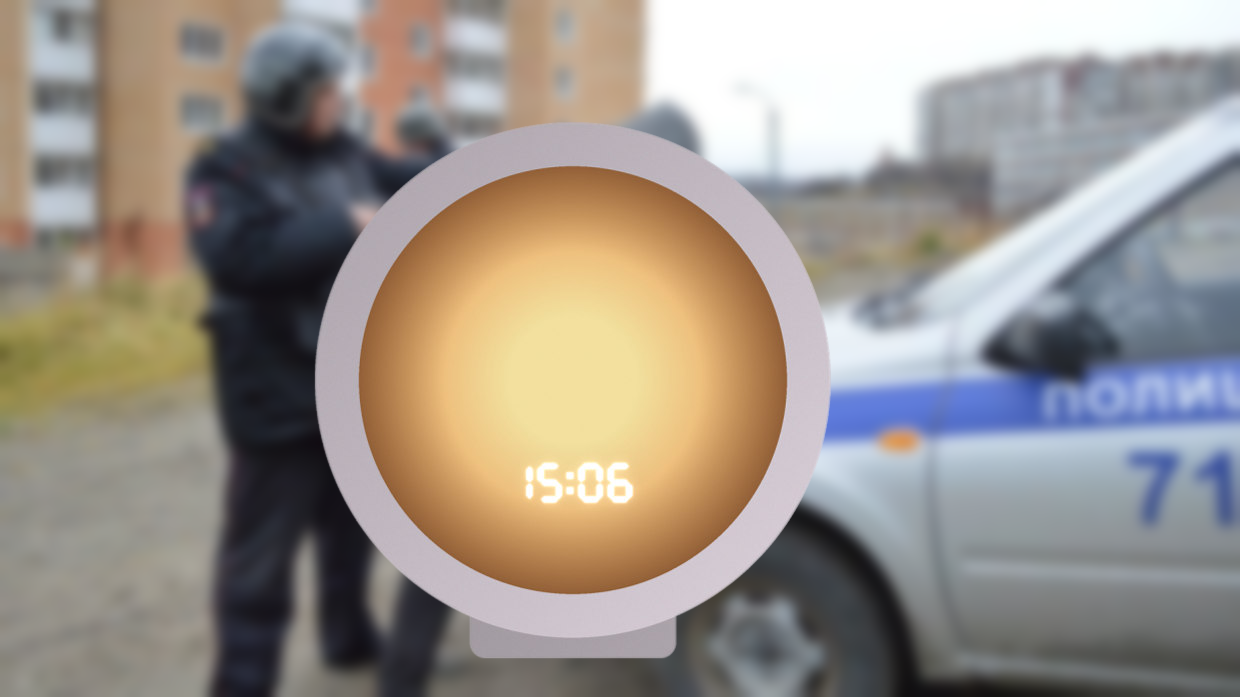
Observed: 15.06
